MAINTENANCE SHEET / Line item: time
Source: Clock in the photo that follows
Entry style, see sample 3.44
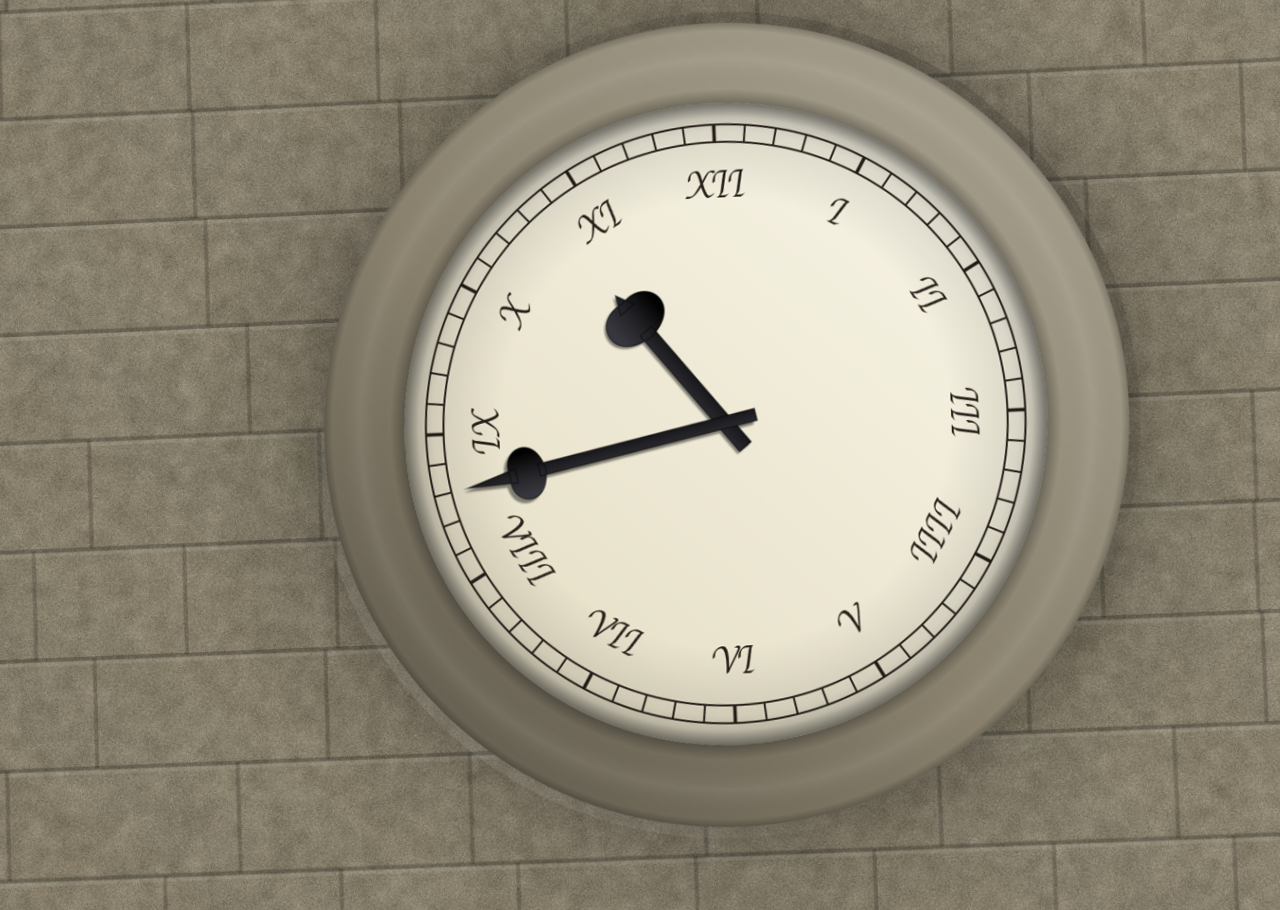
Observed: 10.43
